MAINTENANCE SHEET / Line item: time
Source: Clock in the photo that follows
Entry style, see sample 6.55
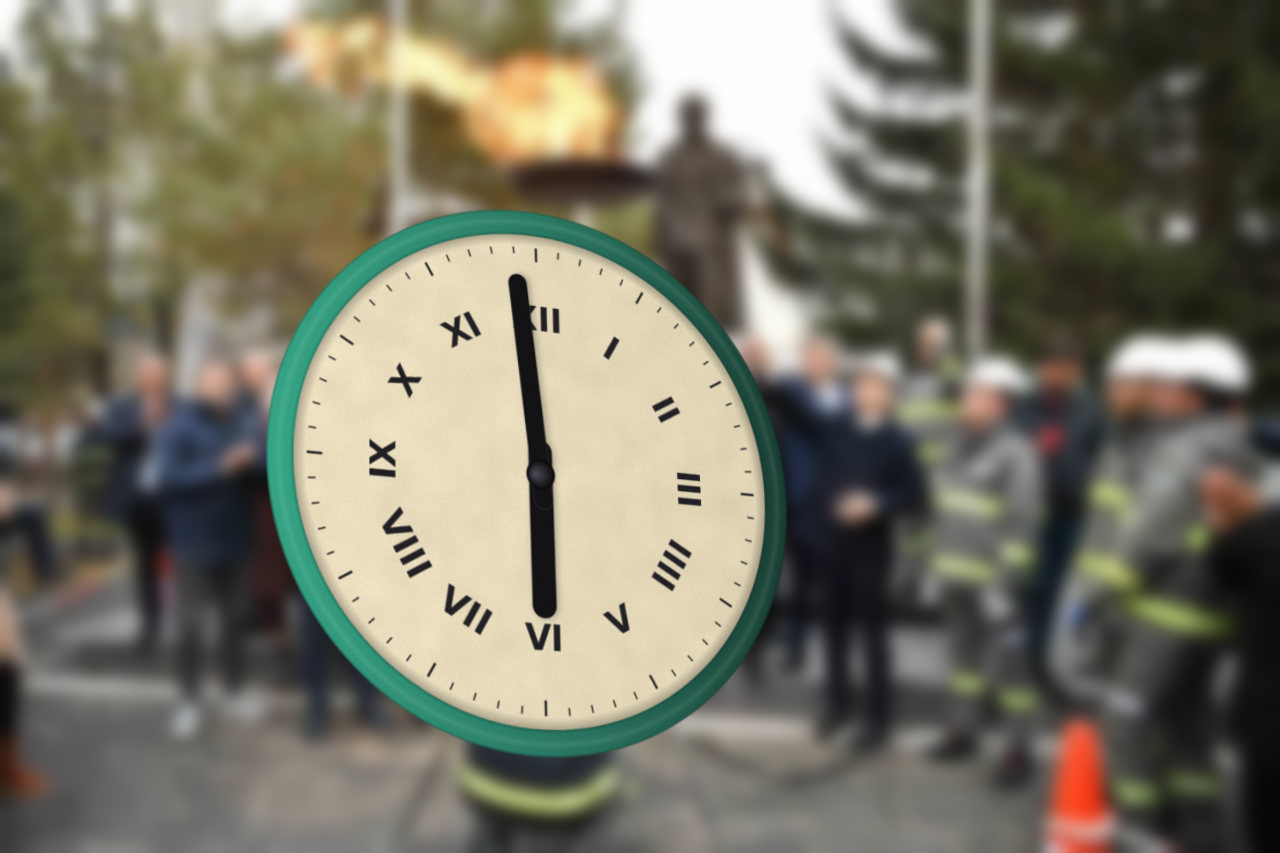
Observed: 5.59
